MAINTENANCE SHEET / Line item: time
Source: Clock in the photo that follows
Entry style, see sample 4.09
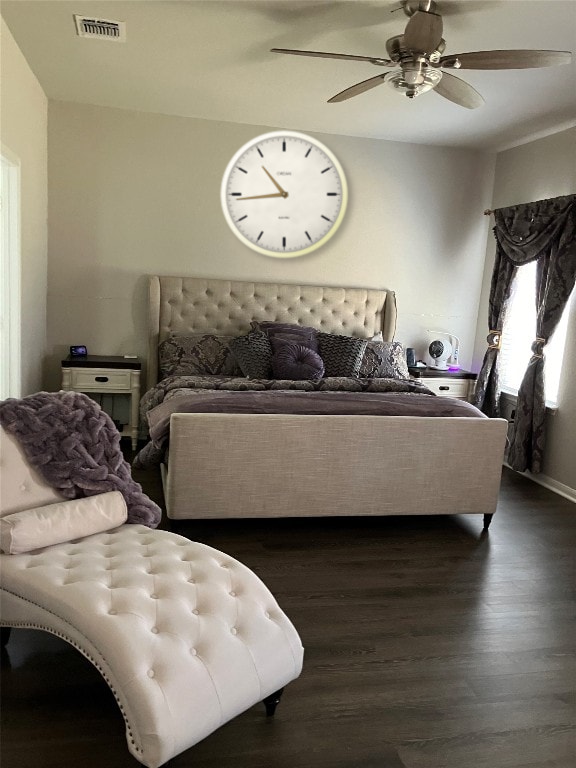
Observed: 10.44
